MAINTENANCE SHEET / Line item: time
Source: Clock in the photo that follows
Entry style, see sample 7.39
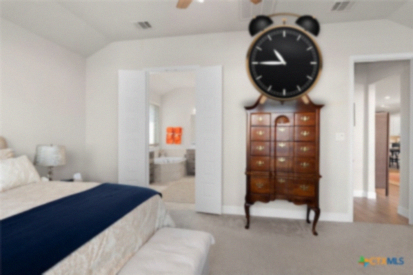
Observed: 10.45
